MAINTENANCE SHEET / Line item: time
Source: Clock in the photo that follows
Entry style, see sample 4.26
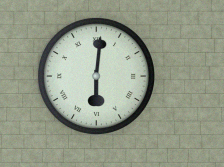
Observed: 6.01
